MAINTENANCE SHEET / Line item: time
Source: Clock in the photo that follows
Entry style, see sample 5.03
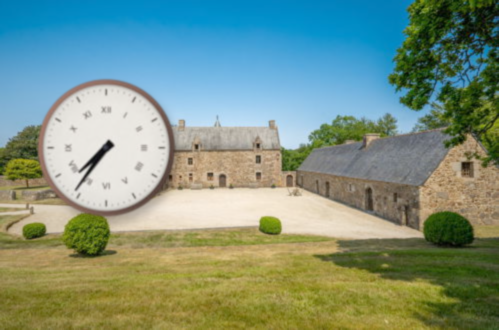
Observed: 7.36
